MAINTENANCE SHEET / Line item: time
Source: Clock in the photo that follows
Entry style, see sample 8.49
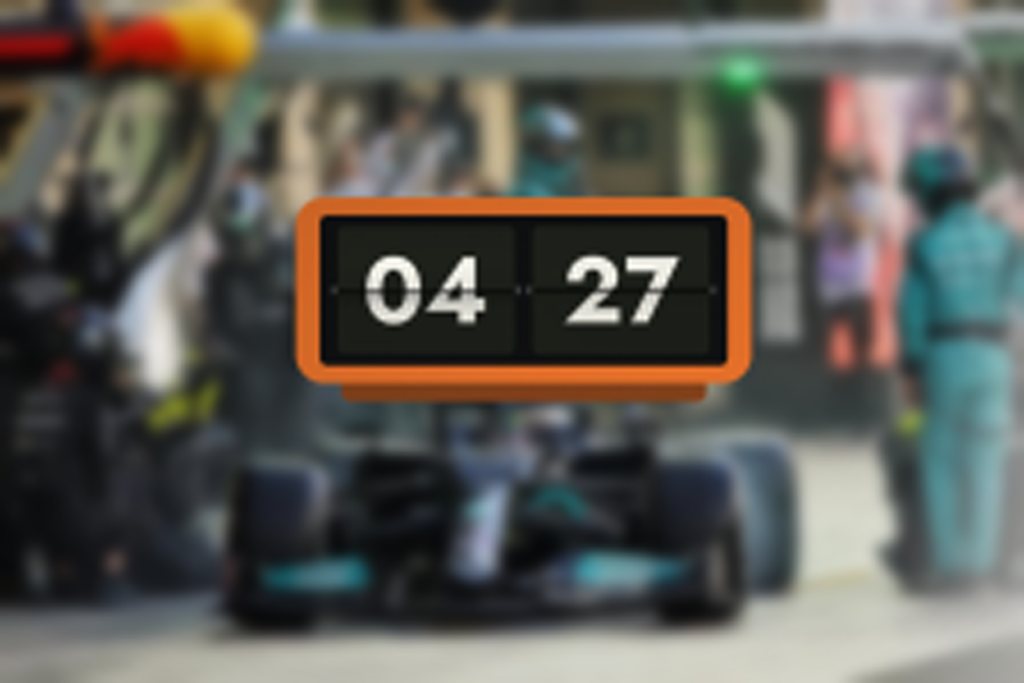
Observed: 4.27
